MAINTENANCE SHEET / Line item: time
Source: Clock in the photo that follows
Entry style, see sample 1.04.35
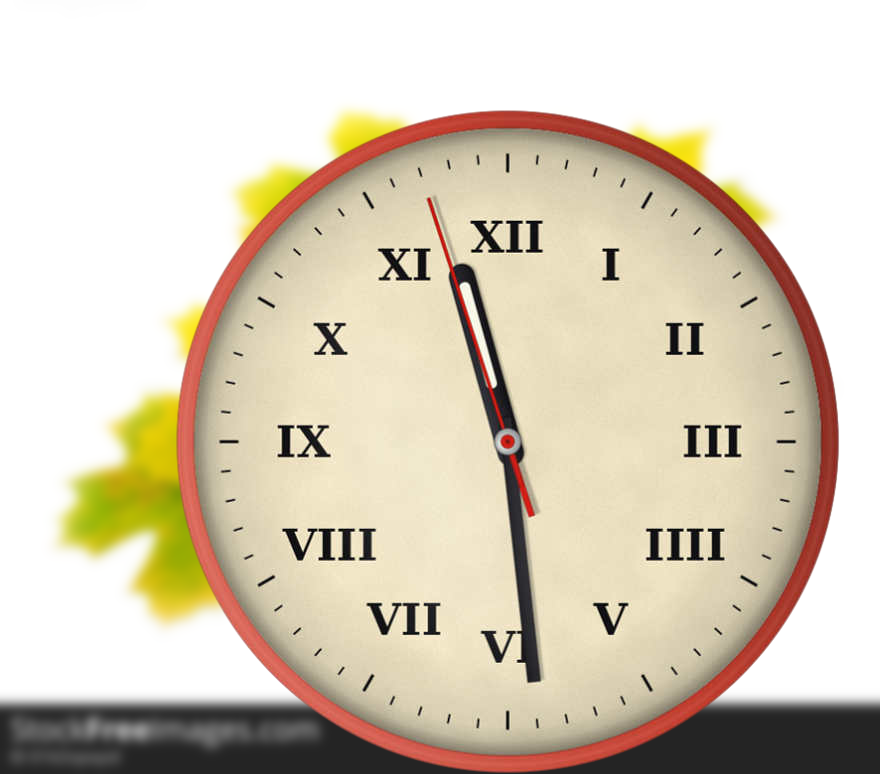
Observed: 11.28.57
